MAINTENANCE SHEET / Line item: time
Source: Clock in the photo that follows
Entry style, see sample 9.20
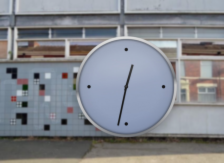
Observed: 12.32
